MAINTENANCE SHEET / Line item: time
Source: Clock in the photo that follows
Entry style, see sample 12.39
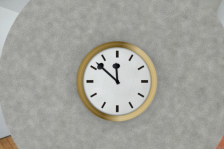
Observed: 11.52
